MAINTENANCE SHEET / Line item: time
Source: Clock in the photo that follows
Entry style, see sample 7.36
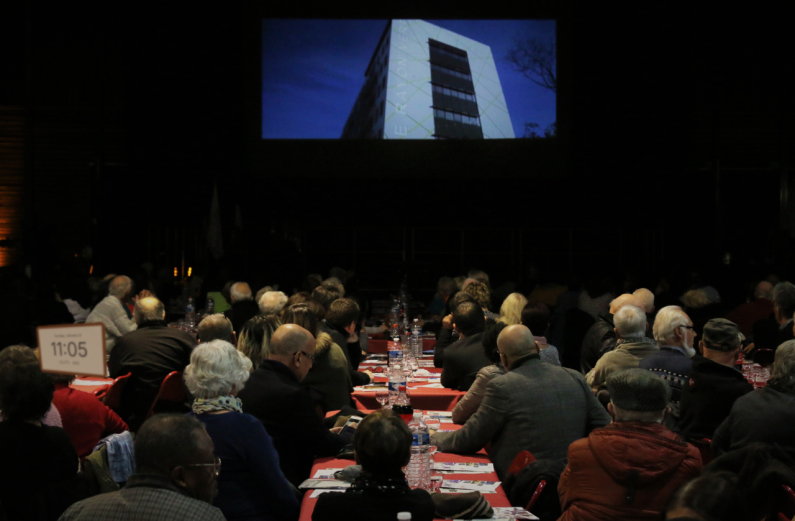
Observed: 11.05
